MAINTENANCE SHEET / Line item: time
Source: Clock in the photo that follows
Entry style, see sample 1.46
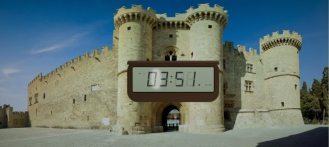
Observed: 3.51
